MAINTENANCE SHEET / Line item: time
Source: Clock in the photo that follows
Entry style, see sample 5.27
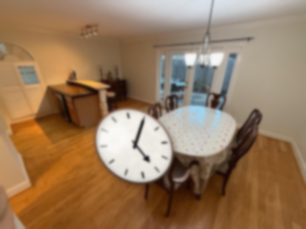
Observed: 5.05
